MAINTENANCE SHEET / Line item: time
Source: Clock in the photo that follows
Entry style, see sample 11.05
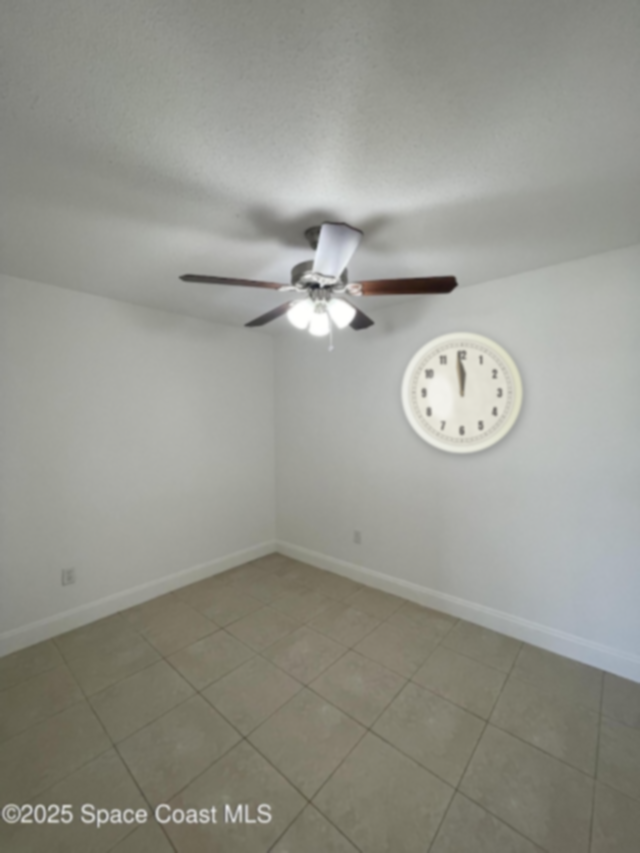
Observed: 11.59
